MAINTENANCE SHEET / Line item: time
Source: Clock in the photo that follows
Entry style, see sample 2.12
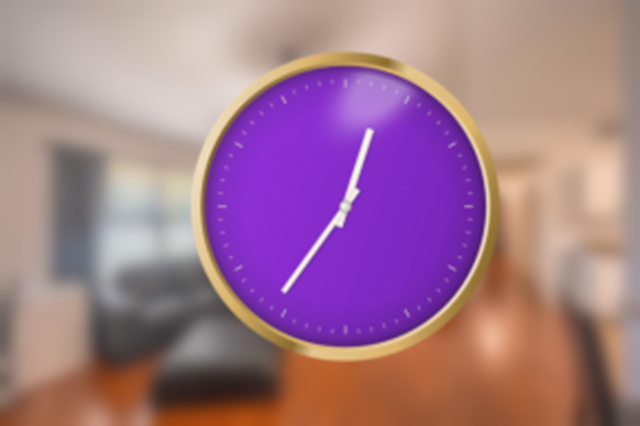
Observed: 12.36
